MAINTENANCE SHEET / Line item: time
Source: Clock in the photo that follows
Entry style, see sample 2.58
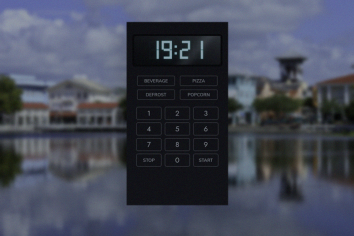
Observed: 19.21
